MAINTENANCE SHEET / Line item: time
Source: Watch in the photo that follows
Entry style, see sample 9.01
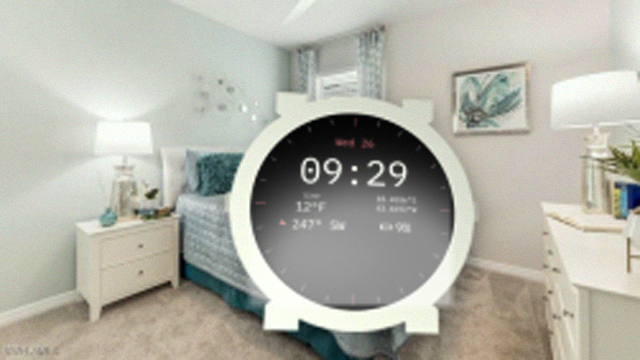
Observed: 9.29
